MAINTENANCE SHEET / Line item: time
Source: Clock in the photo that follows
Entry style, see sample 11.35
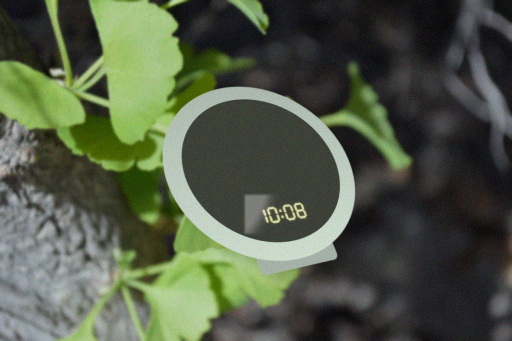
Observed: 10.08
